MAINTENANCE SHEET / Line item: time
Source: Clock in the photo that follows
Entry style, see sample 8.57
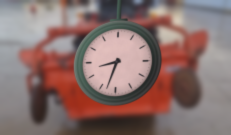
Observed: 8.33
